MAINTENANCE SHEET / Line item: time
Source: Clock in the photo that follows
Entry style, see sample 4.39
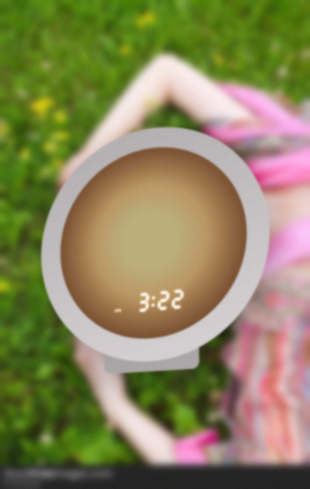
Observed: 3.22
